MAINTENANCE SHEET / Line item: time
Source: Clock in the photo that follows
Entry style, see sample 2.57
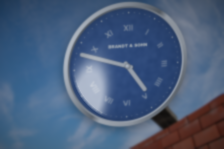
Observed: 4.48
